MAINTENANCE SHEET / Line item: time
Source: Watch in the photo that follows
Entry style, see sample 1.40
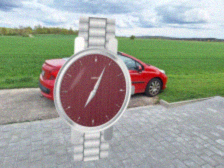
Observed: 7.04
